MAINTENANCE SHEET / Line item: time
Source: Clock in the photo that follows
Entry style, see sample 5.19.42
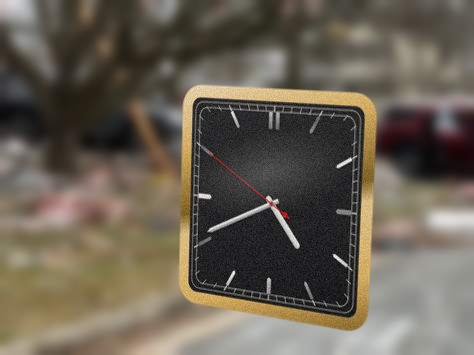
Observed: 4.40.50
